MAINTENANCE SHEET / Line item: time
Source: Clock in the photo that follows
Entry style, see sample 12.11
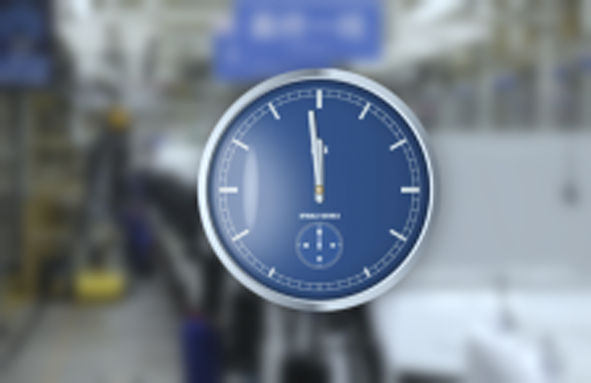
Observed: 11.59
